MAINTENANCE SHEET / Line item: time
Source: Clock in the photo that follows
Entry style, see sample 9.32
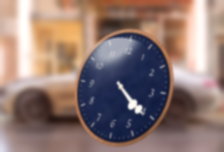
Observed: 4.21
